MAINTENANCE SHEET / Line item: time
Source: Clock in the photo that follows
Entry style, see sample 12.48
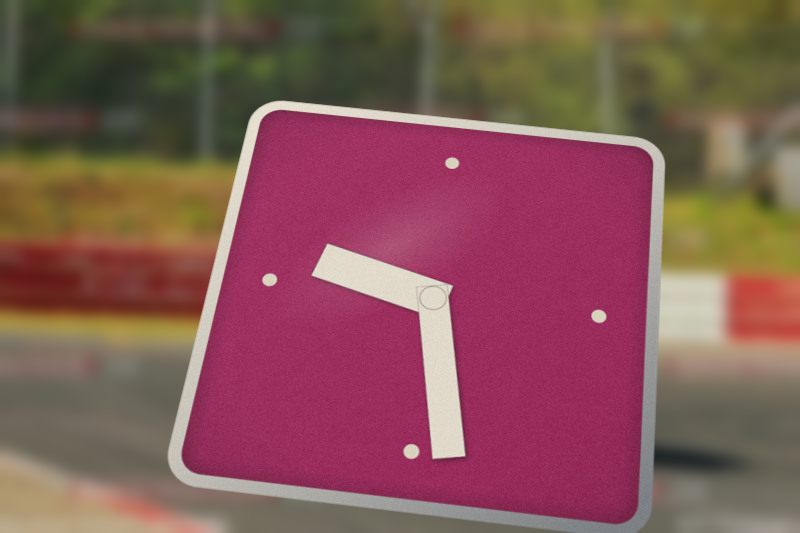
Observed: 9.28
